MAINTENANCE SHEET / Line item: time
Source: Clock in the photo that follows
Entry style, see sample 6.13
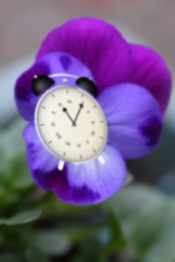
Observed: 11.06
